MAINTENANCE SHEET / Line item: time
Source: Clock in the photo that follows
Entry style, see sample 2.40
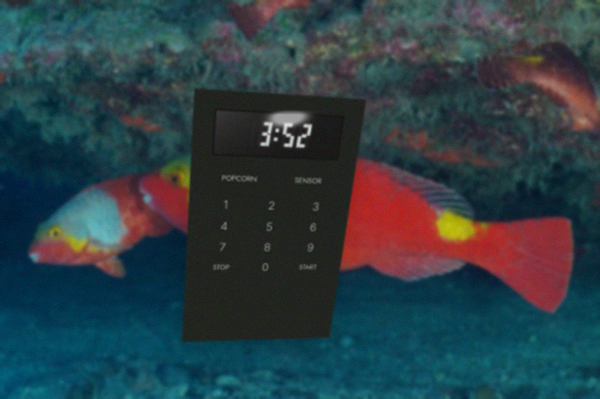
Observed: 3.52
